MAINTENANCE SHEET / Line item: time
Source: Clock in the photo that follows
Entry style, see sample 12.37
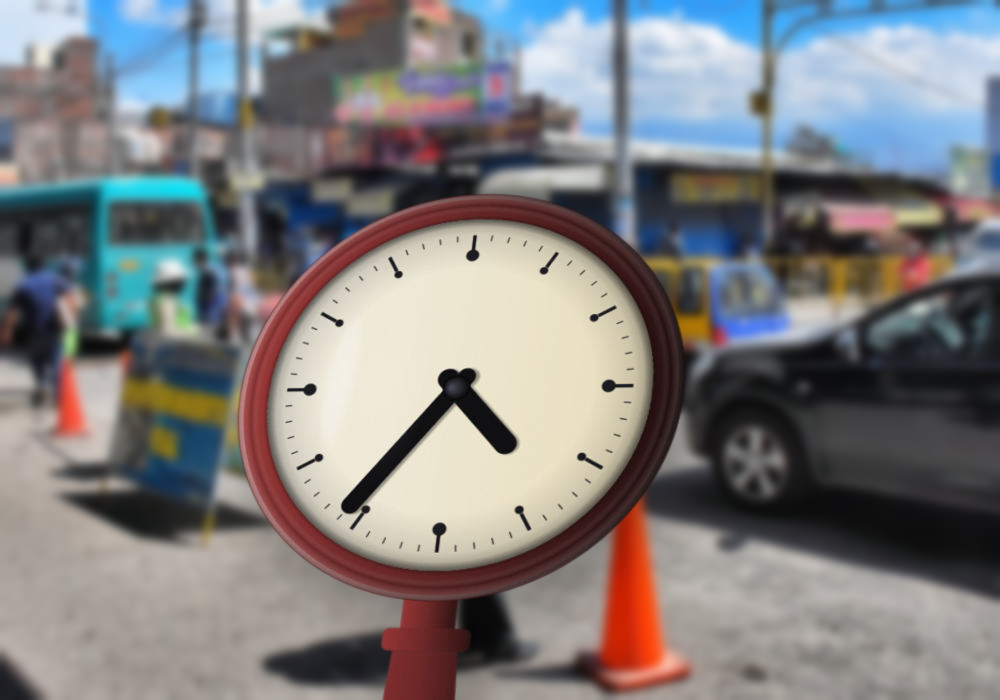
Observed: 4.36
